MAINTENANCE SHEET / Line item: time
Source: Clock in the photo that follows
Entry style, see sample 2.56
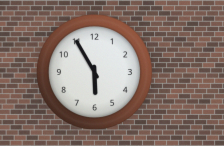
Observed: 5.55
